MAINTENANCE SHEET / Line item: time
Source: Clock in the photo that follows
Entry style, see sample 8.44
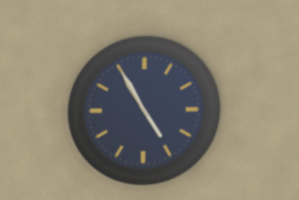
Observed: 4.55
